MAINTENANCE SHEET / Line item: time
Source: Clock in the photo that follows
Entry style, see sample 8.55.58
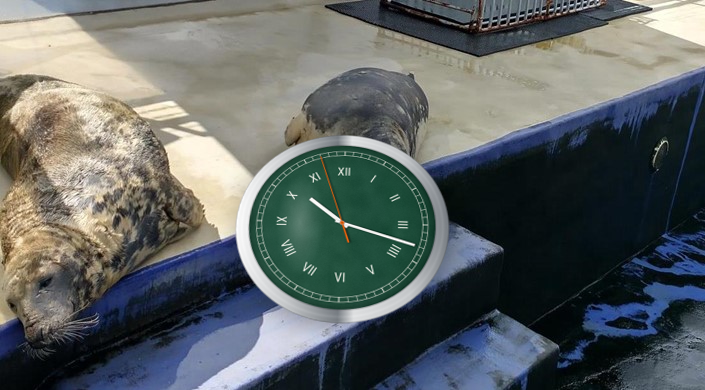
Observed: 10.17.57
